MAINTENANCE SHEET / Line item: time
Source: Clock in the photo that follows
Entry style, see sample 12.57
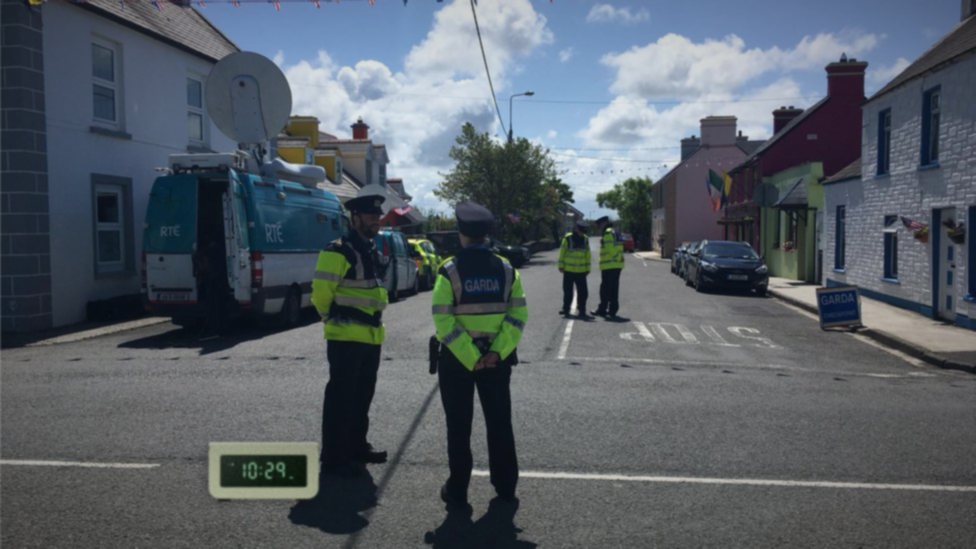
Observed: 10.29
